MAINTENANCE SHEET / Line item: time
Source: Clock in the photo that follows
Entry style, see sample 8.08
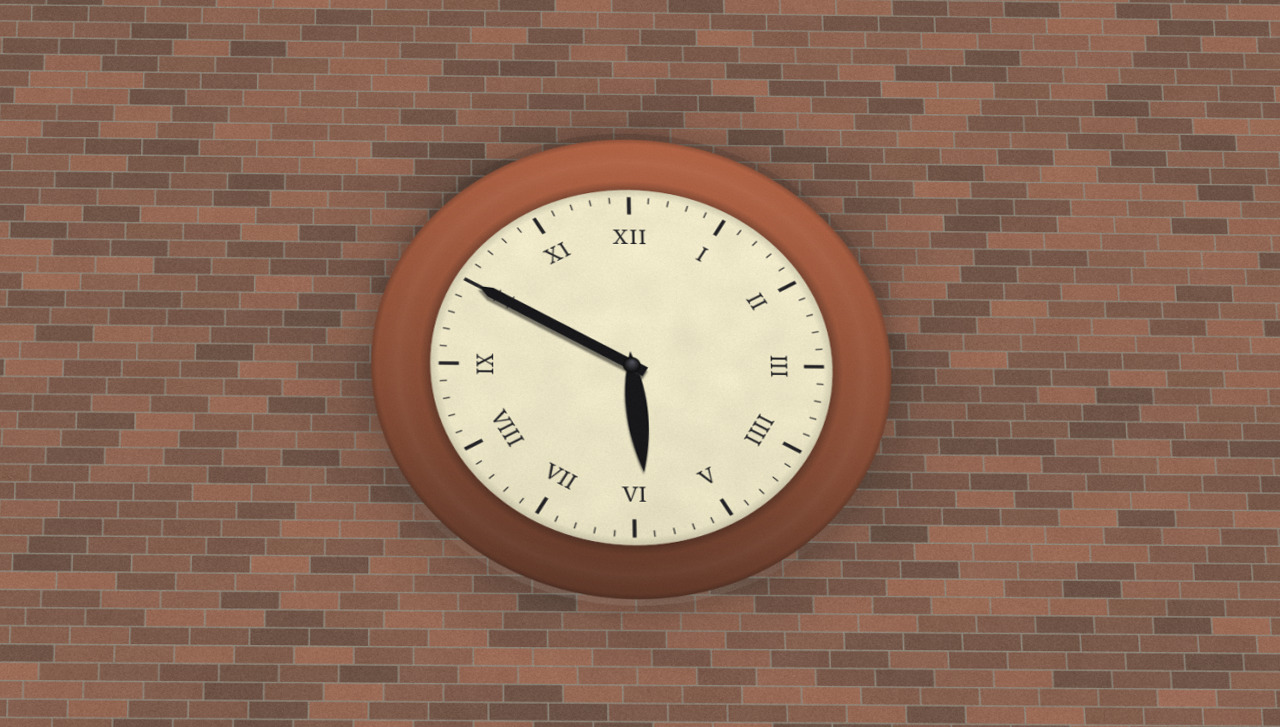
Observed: 5.50
